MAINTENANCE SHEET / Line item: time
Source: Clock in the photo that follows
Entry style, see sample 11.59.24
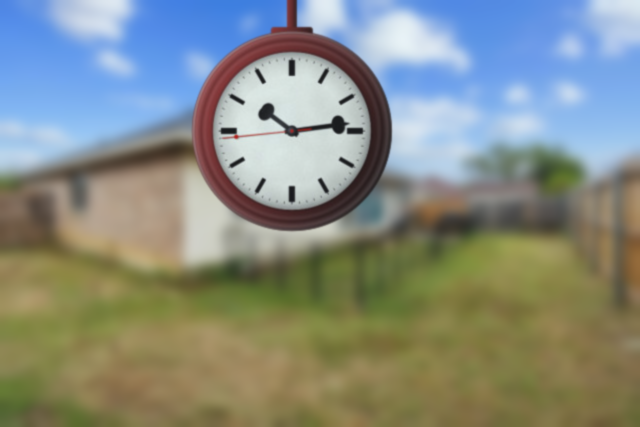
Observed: 10.13.44
